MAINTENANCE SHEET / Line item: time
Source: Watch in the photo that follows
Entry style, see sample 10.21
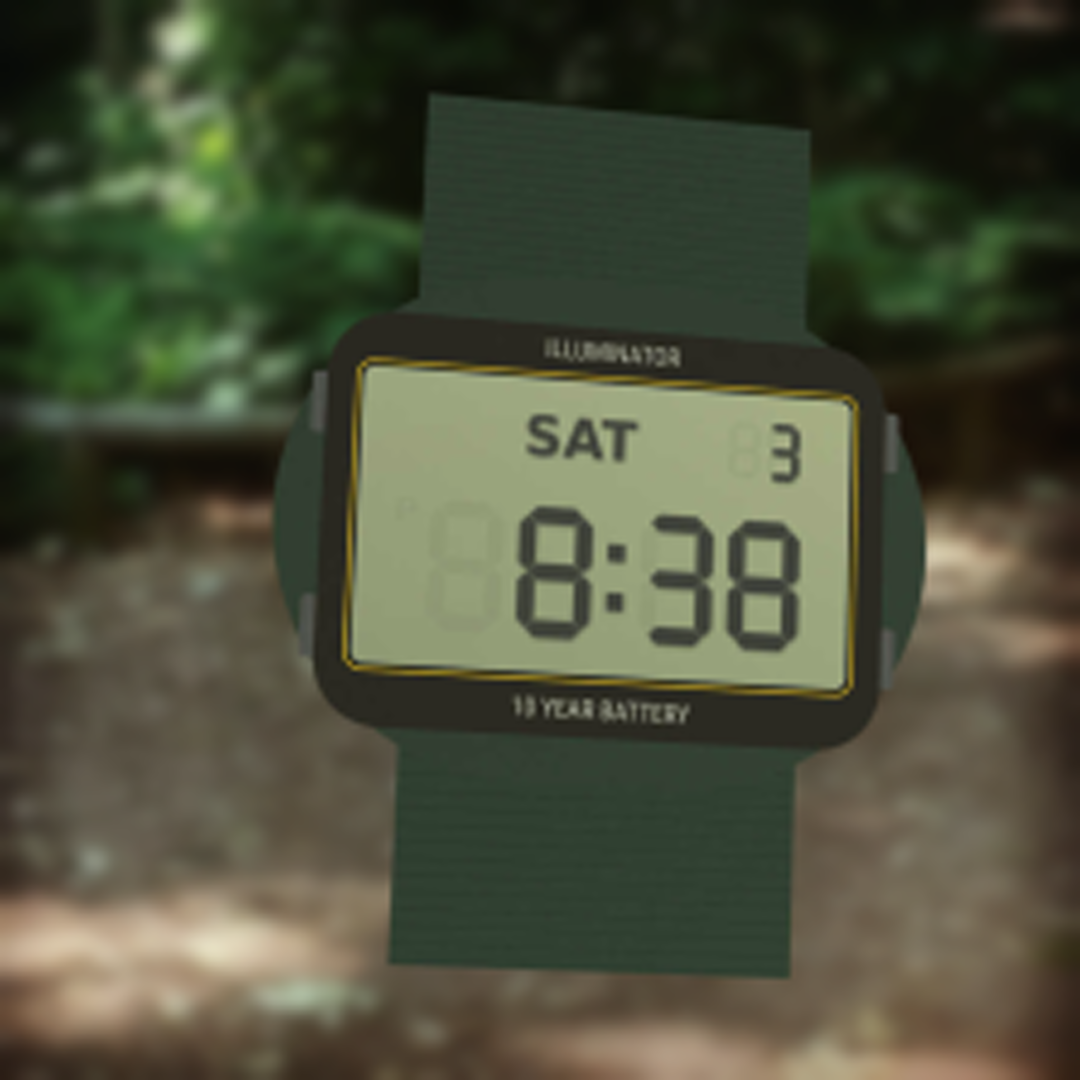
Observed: 8.38
